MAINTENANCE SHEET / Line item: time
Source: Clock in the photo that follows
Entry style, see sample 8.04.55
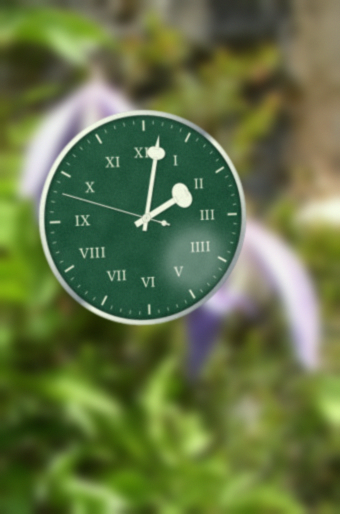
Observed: 2.01.48
